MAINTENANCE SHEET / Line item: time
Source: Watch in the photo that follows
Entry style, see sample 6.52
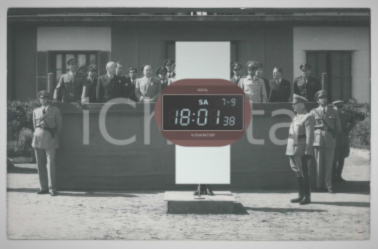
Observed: 18.01
